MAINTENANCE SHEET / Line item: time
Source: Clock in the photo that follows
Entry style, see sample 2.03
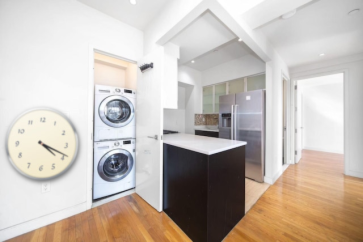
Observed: 4.19
